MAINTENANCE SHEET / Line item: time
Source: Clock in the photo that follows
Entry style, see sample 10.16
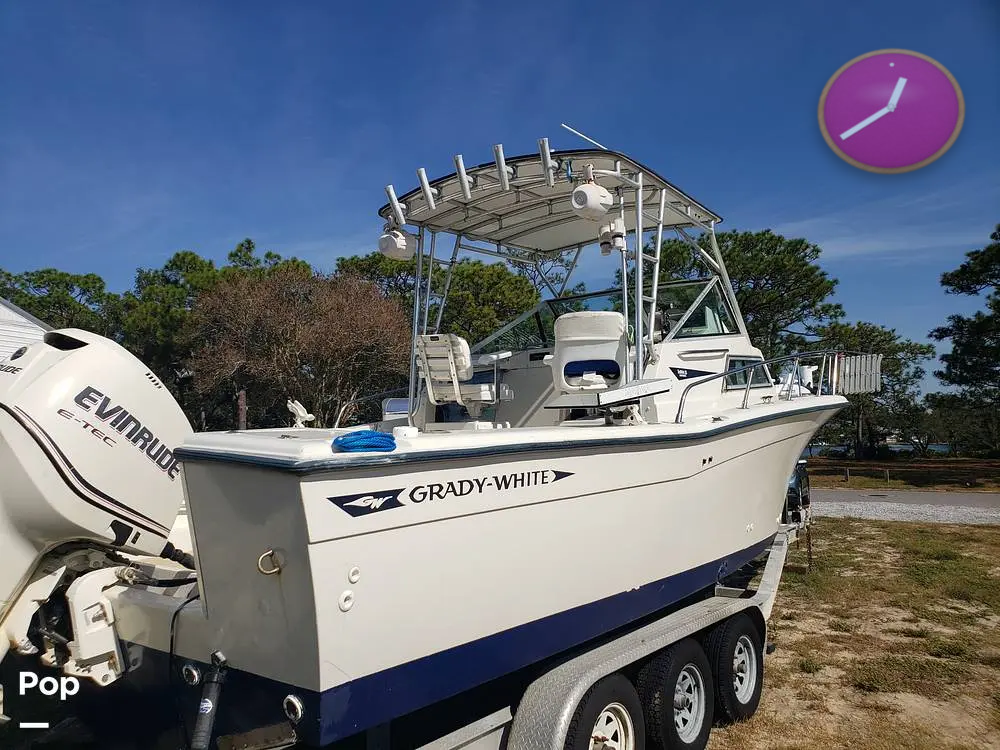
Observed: 12.39
